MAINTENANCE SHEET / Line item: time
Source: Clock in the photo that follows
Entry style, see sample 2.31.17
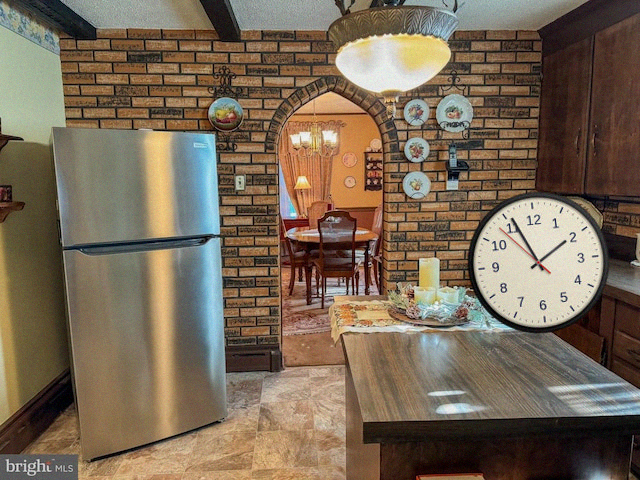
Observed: 1.55.53
